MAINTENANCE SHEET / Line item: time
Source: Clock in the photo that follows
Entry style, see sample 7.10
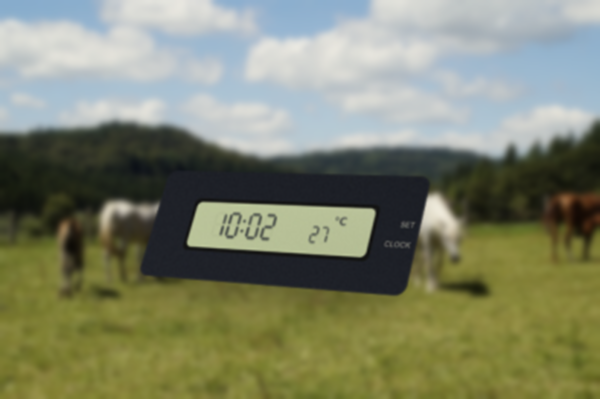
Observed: 10.02
